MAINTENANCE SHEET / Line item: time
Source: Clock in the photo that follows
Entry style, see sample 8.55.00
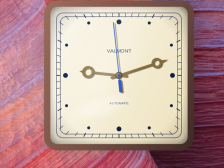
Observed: 9.11.59
